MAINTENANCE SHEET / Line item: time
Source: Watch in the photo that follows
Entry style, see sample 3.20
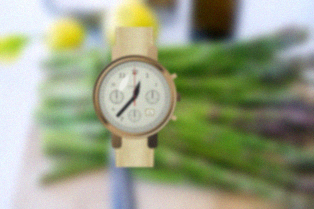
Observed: 12.37
